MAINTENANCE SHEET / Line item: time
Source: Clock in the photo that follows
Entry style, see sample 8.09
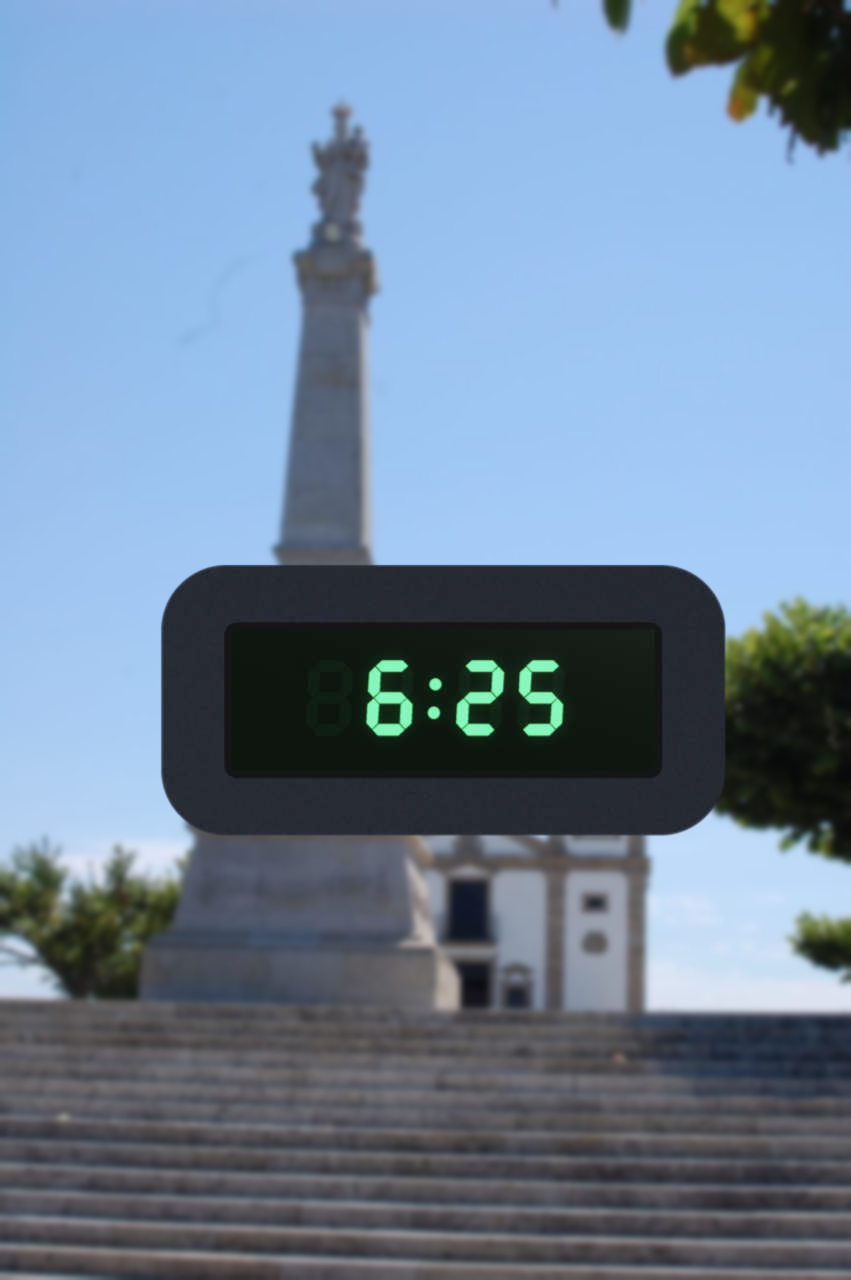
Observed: 6.25
